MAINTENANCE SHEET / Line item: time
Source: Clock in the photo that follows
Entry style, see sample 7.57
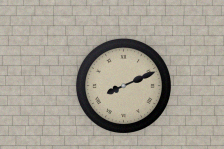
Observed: 8.11
